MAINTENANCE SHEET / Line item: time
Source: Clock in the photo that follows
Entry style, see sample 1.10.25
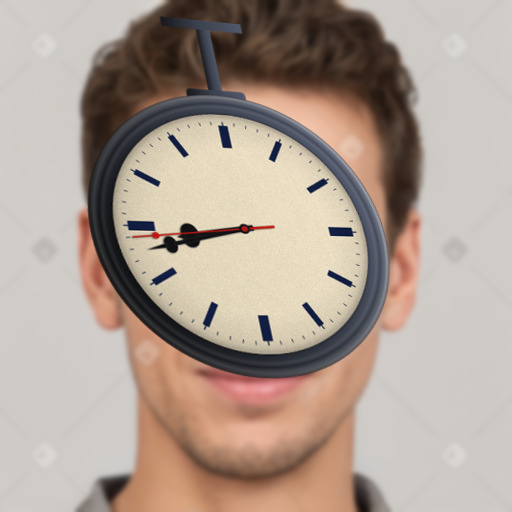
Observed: 8.42.44
